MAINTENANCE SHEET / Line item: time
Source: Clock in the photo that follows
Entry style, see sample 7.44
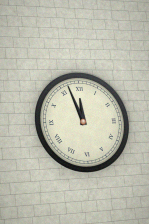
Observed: 11.57
